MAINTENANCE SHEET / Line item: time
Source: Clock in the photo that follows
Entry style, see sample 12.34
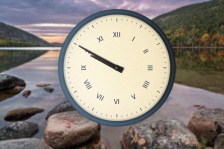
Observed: 9.50
